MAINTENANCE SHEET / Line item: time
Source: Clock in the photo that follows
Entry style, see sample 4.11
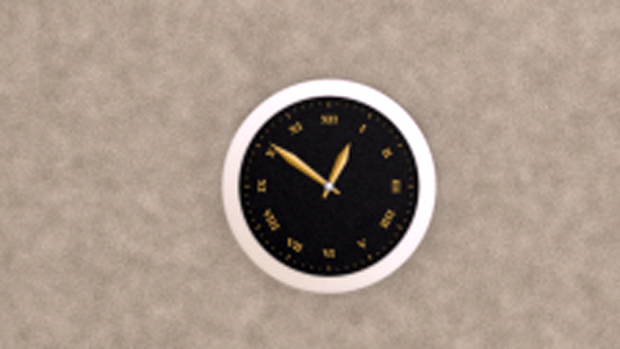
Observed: 12.51
